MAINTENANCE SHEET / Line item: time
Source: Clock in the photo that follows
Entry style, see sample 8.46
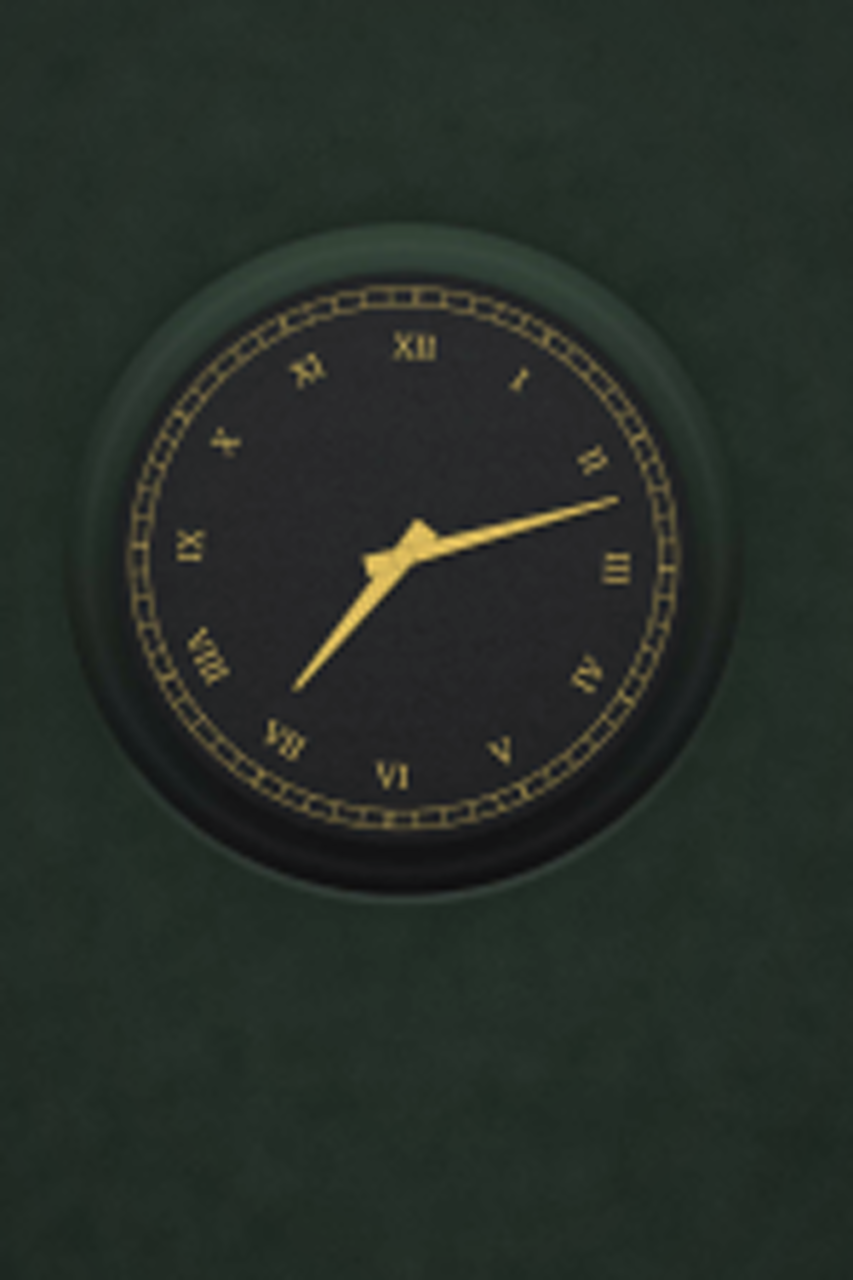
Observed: 7.12
